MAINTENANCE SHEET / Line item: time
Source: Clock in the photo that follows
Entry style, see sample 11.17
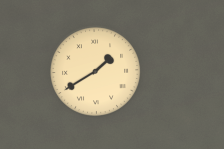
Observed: 1.40
